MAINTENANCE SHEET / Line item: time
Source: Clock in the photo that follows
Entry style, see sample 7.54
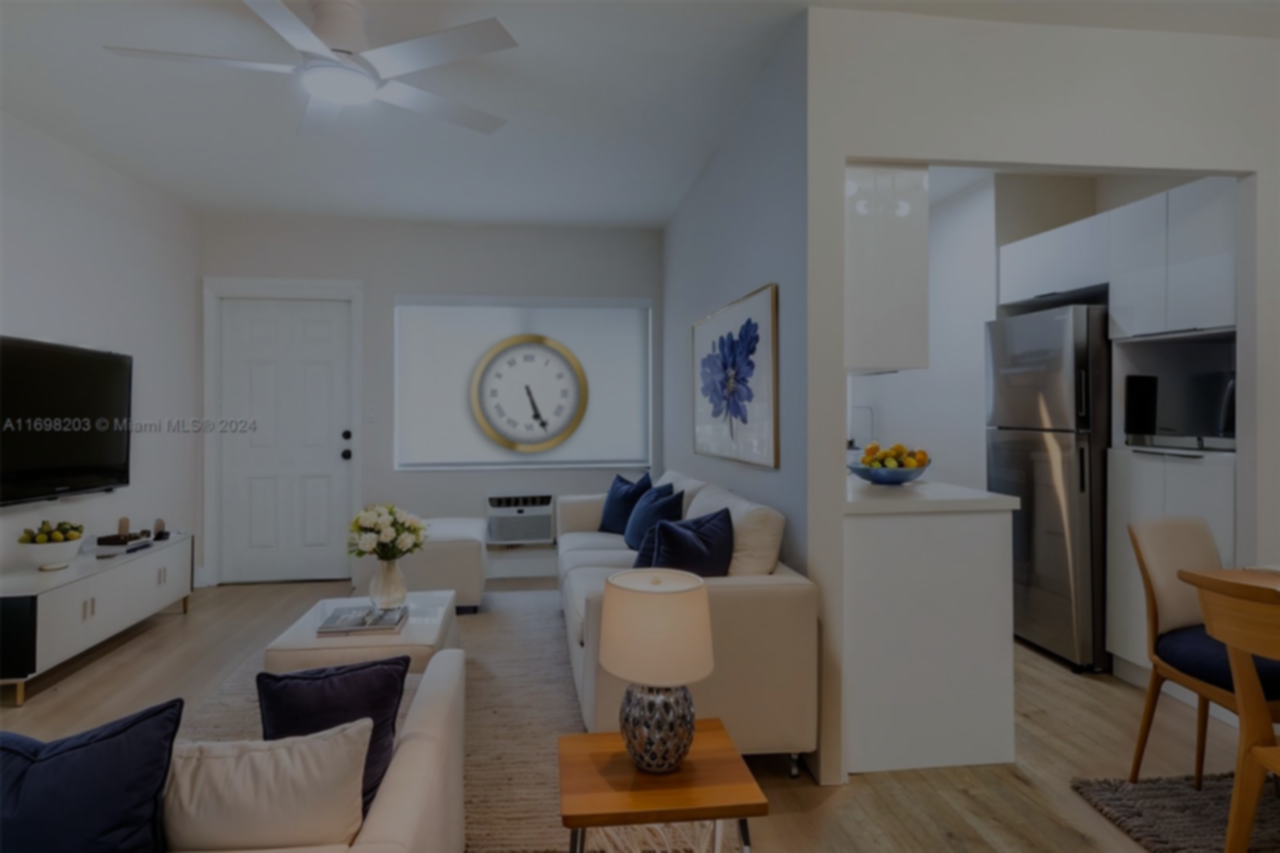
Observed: 5.26
